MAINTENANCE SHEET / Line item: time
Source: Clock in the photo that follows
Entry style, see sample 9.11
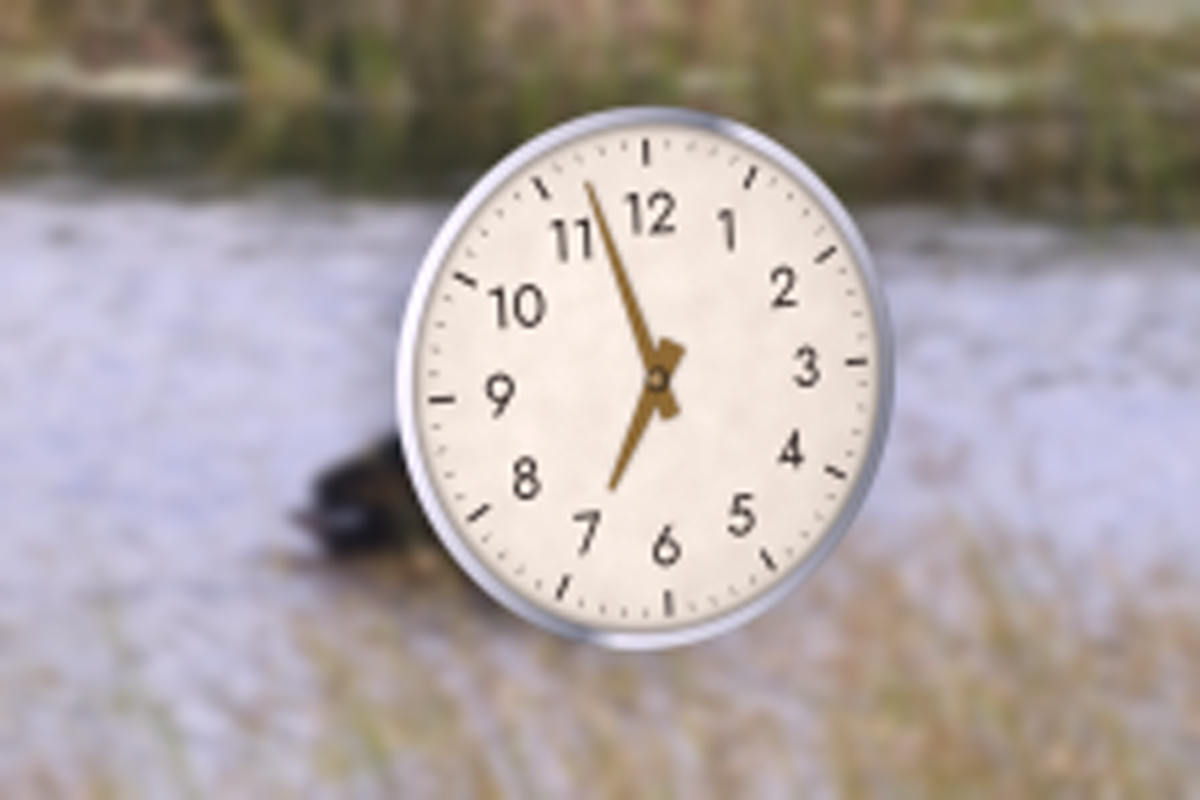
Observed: 6.57
